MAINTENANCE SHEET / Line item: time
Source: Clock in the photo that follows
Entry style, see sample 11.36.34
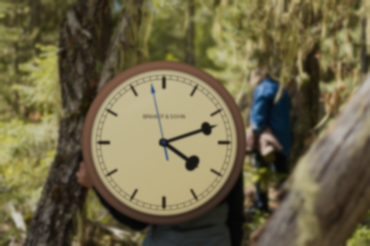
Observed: 4.11.58
